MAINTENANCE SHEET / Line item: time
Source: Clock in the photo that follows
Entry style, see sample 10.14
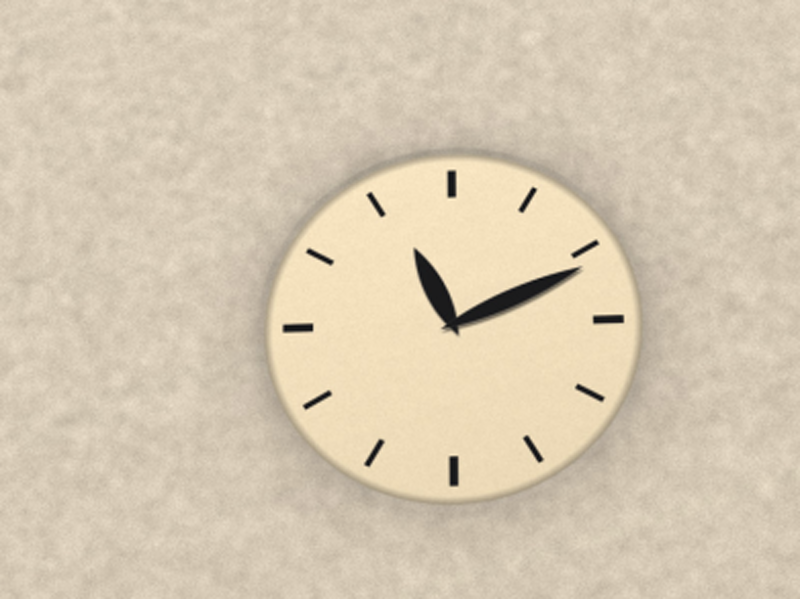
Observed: 11.11
